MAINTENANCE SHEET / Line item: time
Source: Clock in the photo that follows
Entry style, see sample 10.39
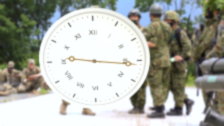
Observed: 9.16
